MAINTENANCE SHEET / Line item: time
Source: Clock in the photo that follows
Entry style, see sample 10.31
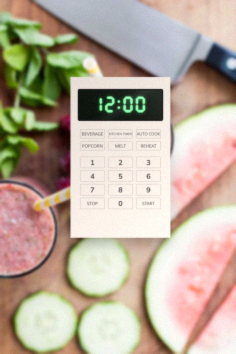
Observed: 12.00
